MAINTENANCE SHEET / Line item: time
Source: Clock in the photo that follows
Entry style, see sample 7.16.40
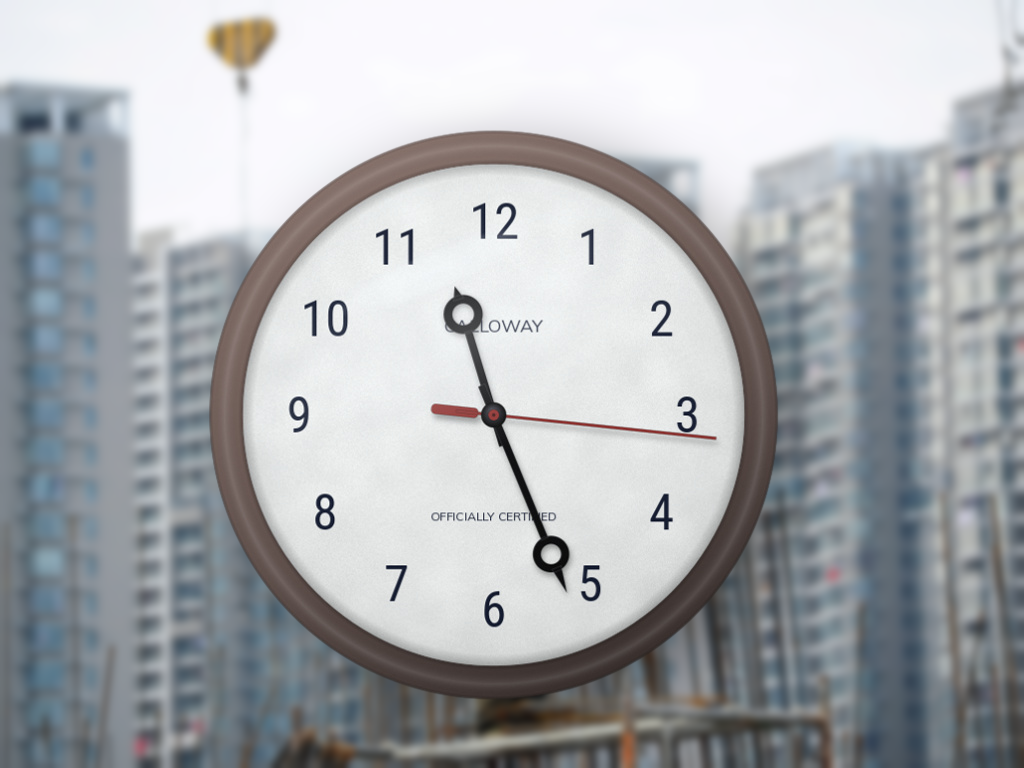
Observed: 11.26.16
